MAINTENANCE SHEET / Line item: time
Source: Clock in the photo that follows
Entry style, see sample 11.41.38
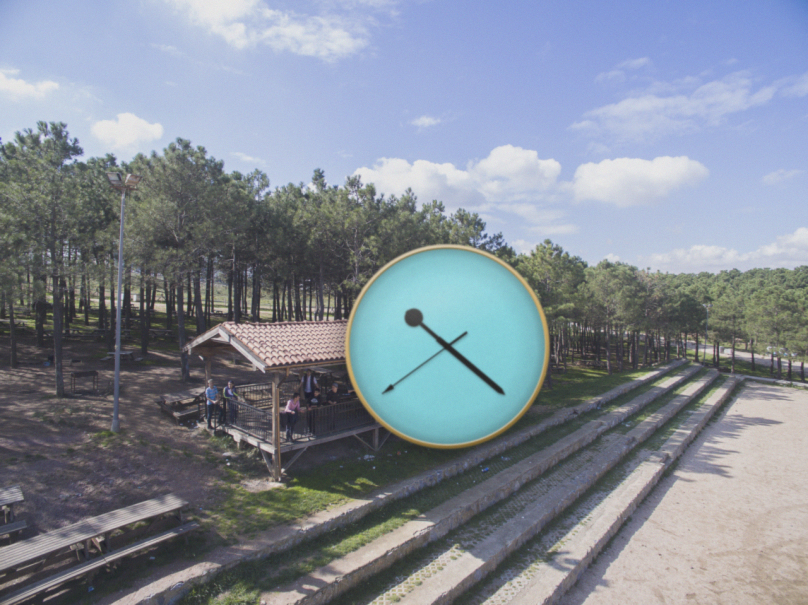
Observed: 10.21.39
